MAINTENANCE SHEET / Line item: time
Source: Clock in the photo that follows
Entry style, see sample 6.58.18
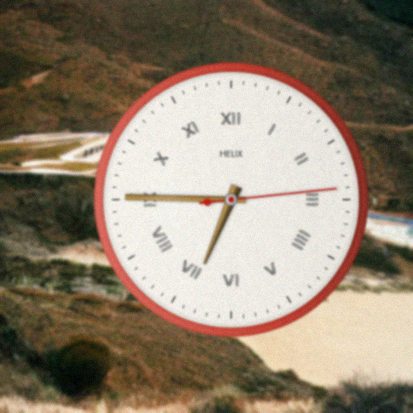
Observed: 6.45.14
